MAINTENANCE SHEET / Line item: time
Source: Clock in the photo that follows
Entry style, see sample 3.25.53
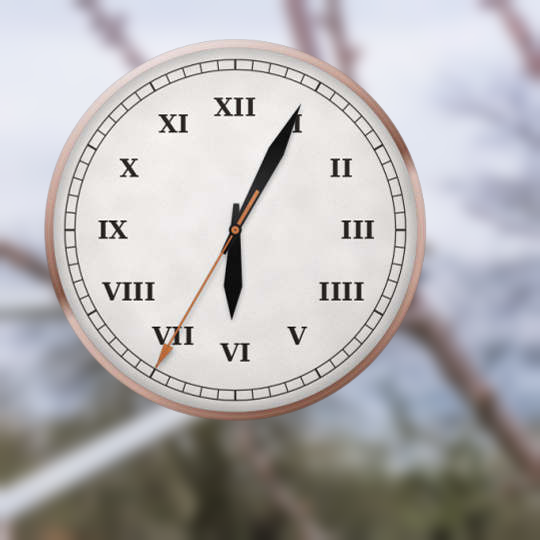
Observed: 6.04.35
